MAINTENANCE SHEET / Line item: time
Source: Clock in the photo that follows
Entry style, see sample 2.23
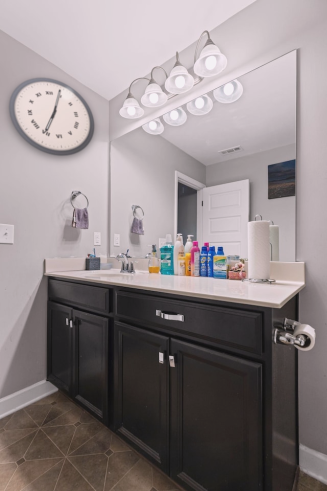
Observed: 7.04
